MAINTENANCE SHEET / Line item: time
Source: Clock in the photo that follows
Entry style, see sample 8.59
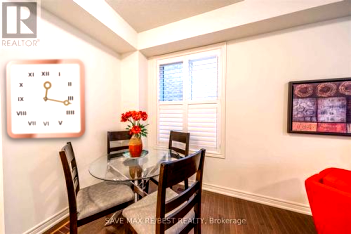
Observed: 12.17
